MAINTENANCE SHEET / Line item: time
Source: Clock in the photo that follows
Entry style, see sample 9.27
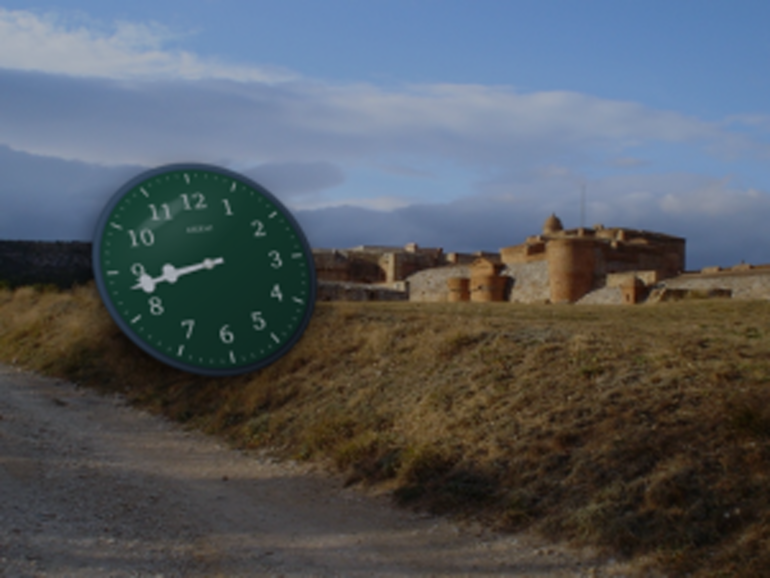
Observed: 8.43
